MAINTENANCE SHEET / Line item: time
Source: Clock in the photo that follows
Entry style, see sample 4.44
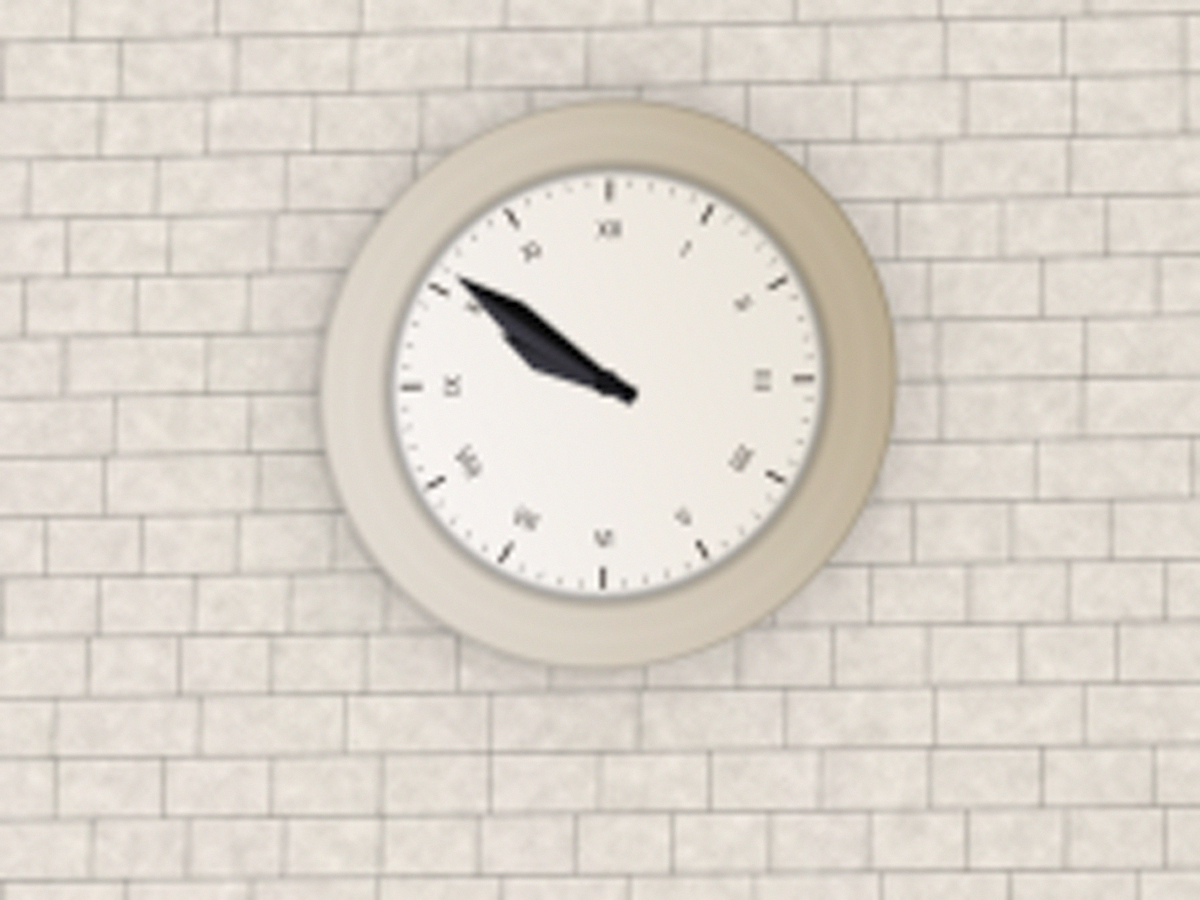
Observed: 9.51
